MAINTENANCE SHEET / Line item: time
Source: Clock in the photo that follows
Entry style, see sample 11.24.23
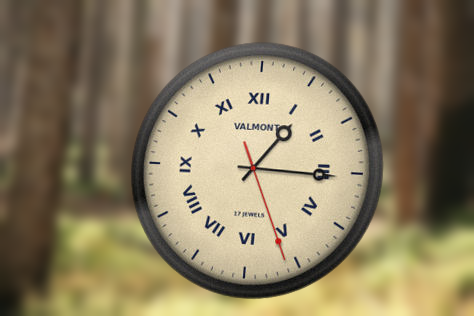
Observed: 1.15.26
